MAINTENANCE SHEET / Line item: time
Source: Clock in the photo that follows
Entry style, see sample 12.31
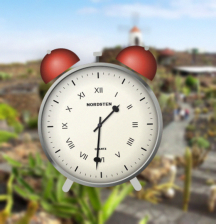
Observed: 1.31
